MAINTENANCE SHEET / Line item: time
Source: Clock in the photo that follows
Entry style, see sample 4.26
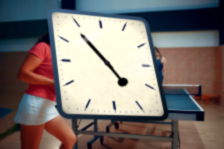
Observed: 4.54
